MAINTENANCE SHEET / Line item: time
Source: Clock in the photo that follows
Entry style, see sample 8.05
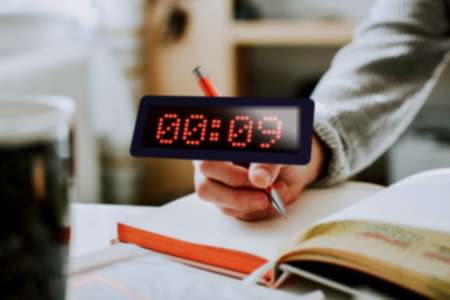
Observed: 0.09
